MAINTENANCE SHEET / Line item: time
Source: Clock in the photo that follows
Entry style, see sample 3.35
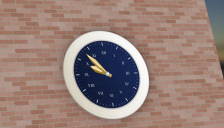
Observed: 9.53
